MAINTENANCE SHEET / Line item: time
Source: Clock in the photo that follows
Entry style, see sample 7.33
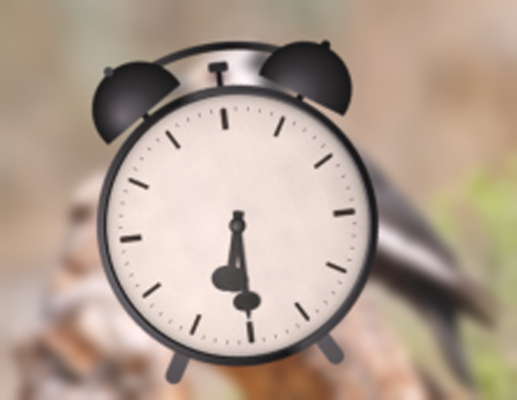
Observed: 6.30
